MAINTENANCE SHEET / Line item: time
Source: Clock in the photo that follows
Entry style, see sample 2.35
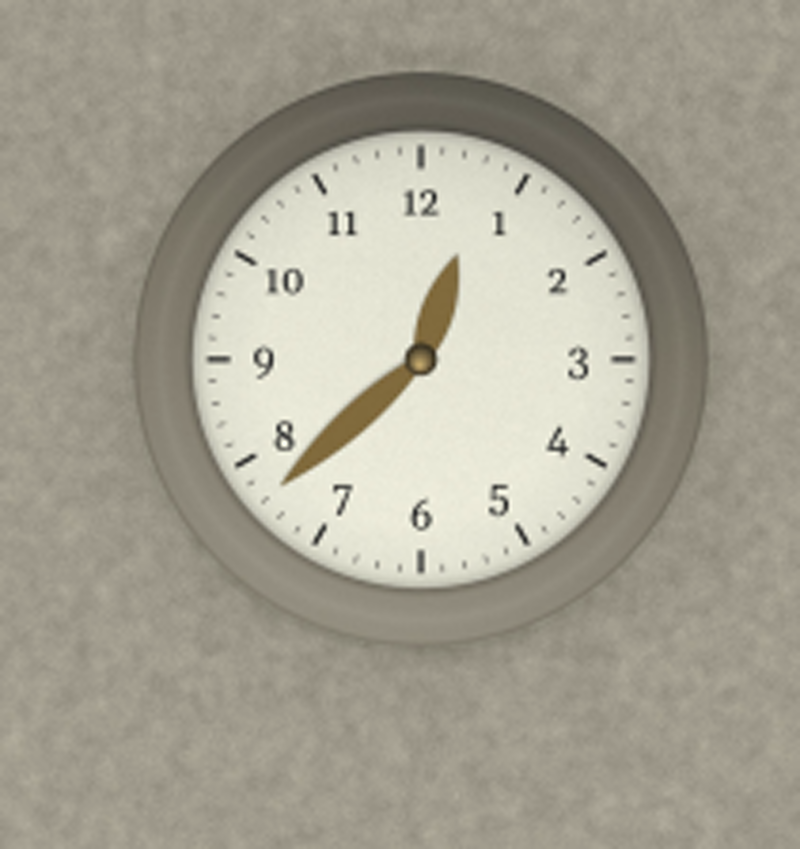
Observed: 12.38
